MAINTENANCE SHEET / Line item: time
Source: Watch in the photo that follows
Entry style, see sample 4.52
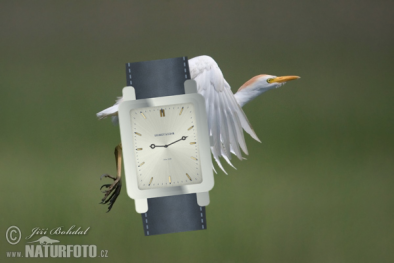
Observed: 9.12
